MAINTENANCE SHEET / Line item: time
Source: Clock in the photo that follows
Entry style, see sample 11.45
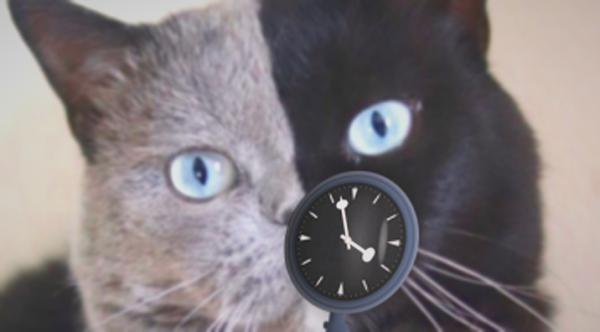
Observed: 3.57
